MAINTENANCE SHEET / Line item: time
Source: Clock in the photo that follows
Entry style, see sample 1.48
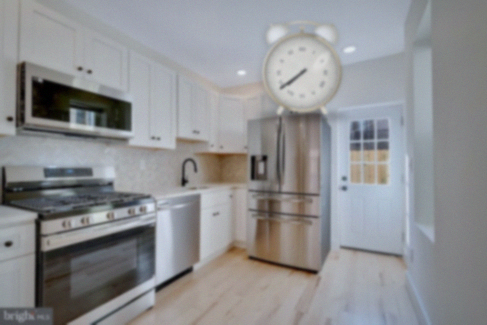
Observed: 7.39
